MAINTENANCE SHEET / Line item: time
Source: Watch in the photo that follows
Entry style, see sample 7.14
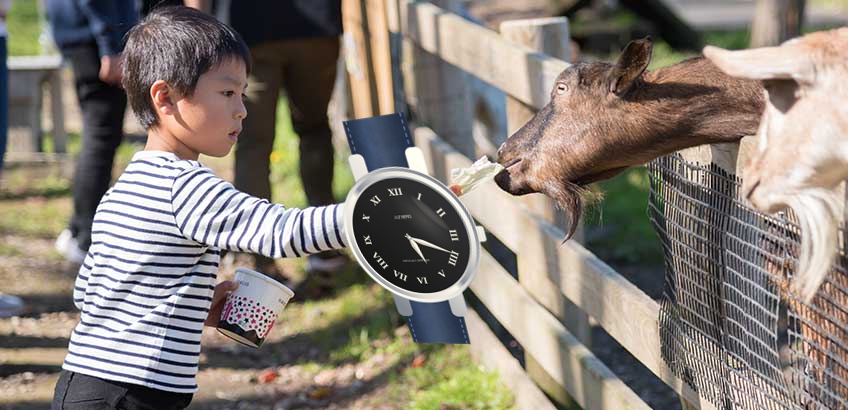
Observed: 5.19
